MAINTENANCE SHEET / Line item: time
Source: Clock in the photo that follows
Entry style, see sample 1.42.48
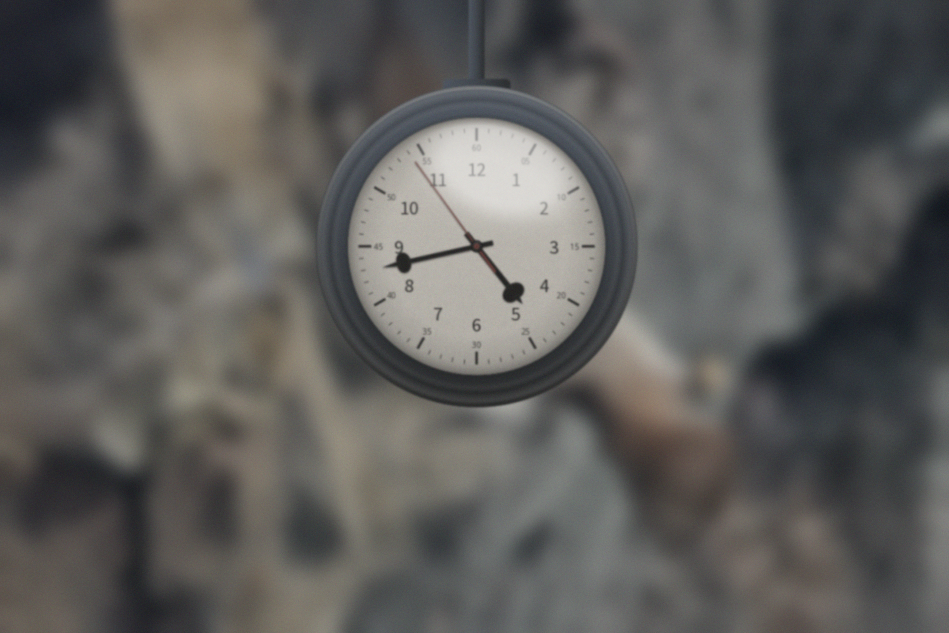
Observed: 4.42.54
